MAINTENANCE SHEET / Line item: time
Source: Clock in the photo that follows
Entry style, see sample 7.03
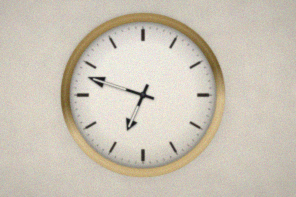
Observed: 6.48
